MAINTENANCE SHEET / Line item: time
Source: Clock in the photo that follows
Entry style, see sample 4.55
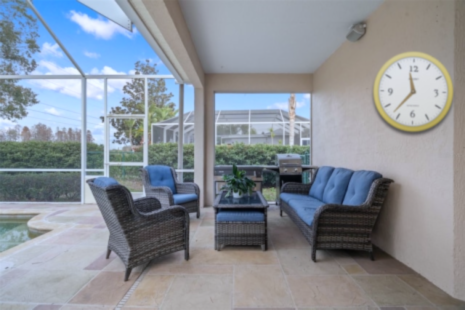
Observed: 11.37
